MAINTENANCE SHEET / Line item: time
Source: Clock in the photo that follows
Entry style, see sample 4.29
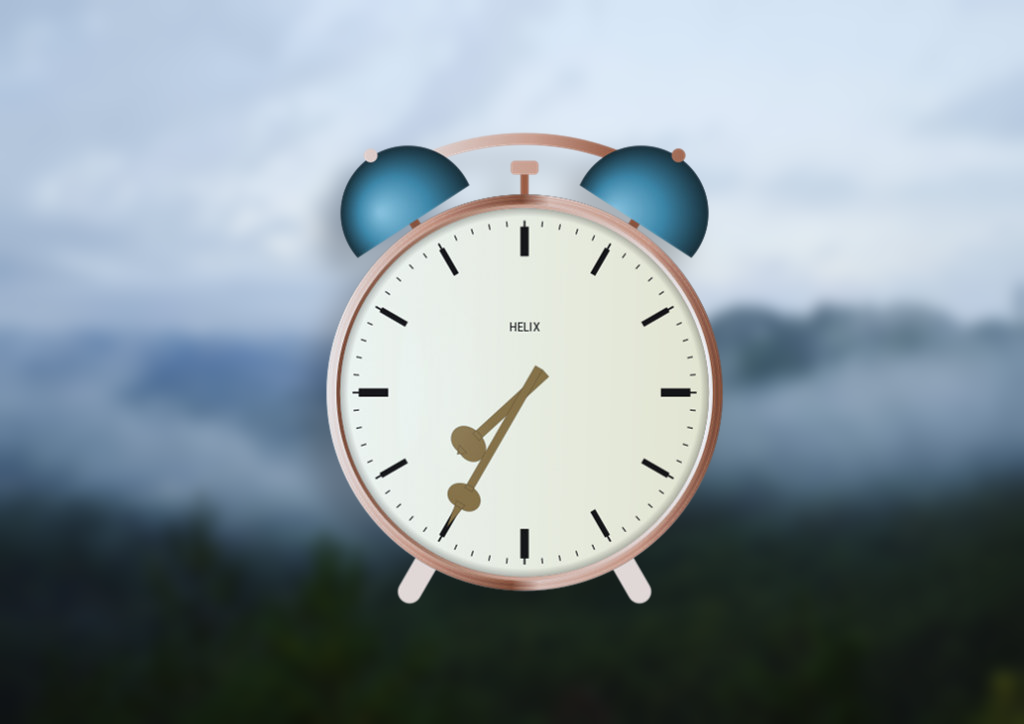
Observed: 7.35
